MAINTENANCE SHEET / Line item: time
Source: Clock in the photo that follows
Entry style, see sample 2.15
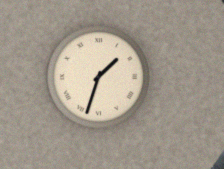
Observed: 1.33
